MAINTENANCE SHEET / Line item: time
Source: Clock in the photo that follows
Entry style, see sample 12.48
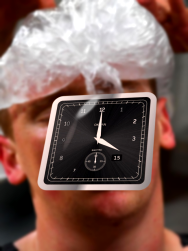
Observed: 4.00
